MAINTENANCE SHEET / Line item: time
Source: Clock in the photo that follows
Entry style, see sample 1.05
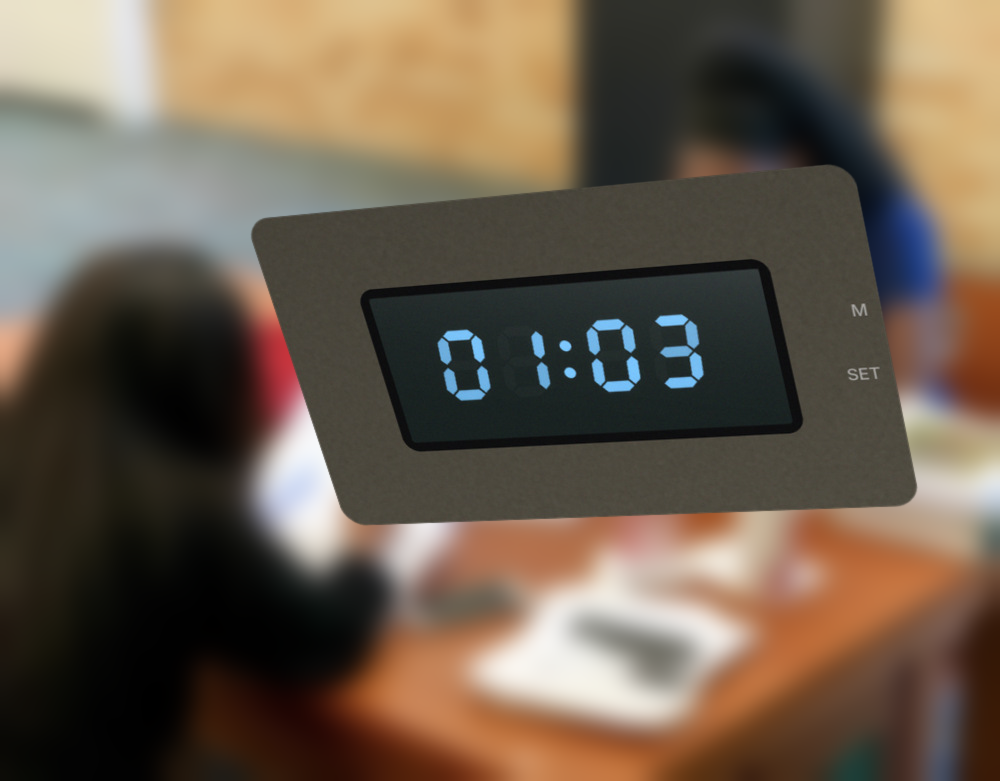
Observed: 1.03
